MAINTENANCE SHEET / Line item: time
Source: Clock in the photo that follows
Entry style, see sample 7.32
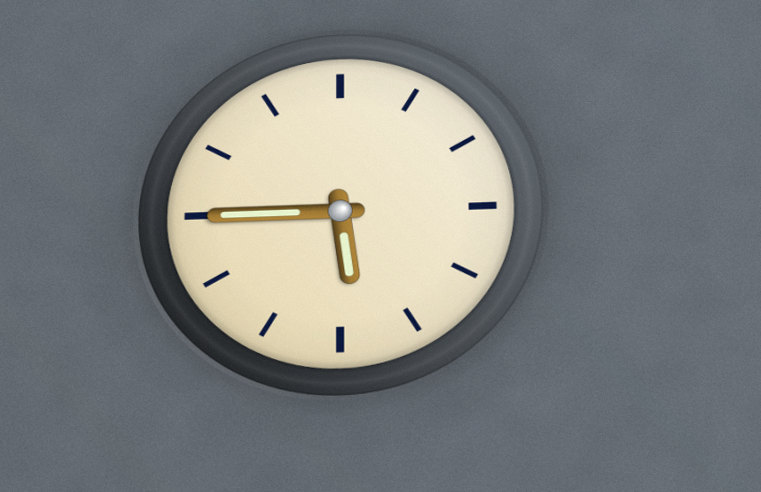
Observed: 5.45
